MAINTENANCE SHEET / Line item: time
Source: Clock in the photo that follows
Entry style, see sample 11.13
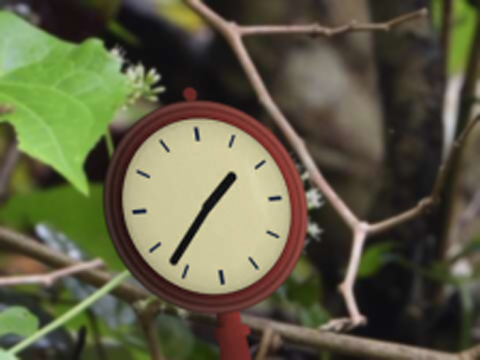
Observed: 1.37
